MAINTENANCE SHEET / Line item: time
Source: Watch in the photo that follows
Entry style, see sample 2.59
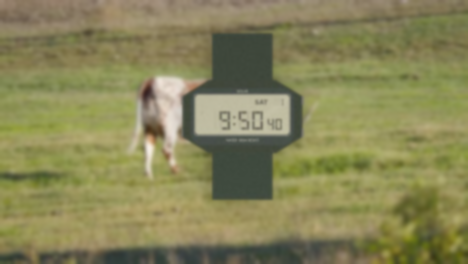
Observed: 9.50
